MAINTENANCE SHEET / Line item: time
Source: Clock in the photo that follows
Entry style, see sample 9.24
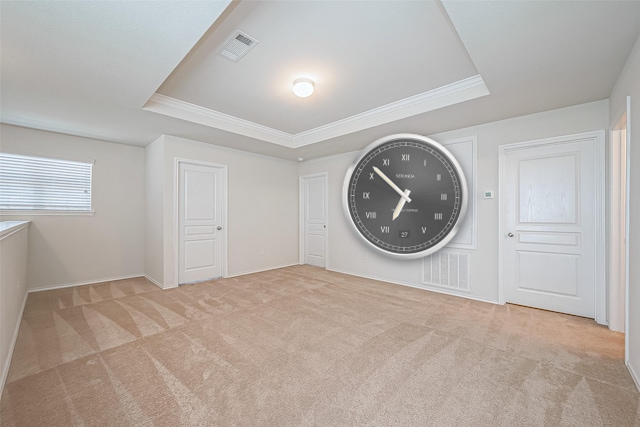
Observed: 6.52
